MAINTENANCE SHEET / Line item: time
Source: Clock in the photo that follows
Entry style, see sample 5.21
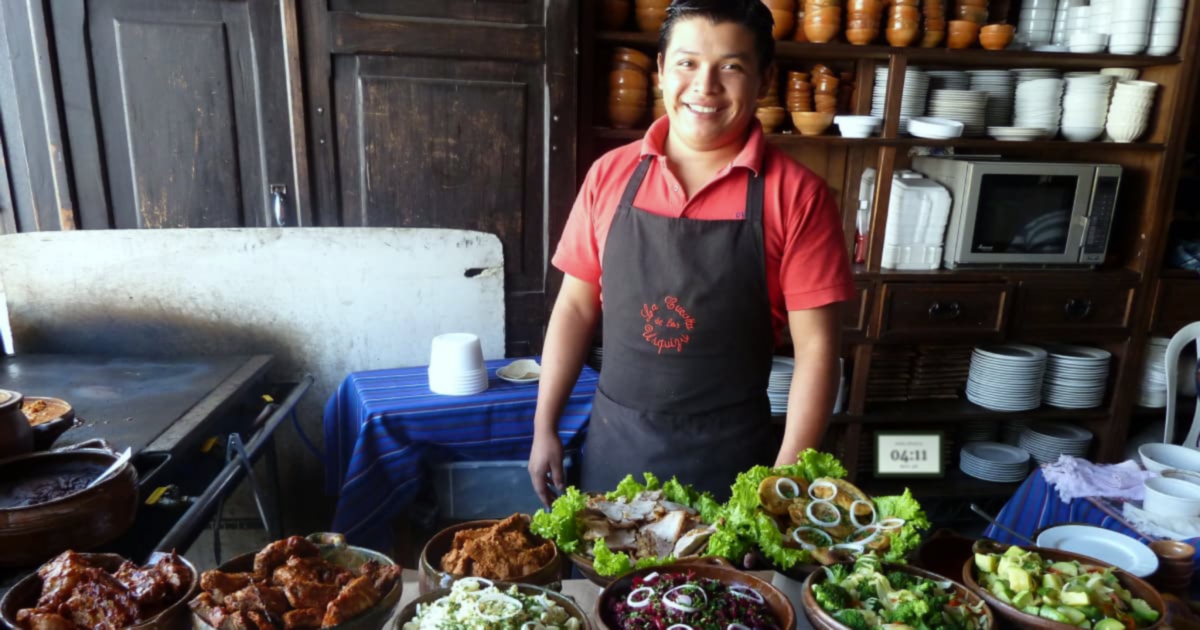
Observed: 4.11
